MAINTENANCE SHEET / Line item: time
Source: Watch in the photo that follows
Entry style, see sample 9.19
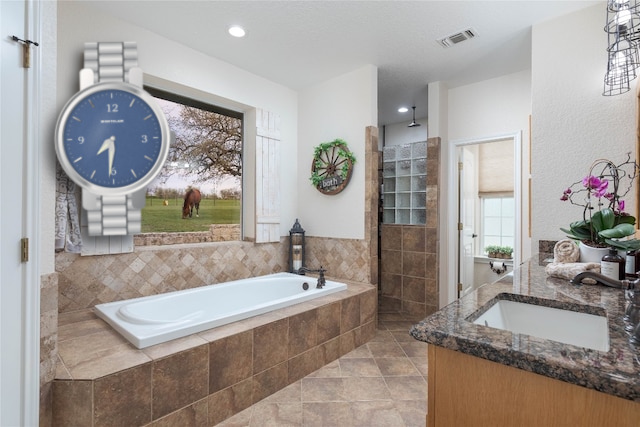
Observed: 7.31
